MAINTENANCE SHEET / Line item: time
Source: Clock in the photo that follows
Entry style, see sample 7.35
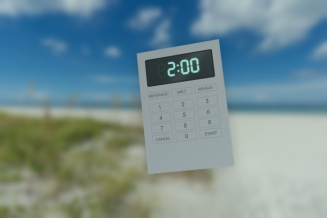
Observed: 2.00
